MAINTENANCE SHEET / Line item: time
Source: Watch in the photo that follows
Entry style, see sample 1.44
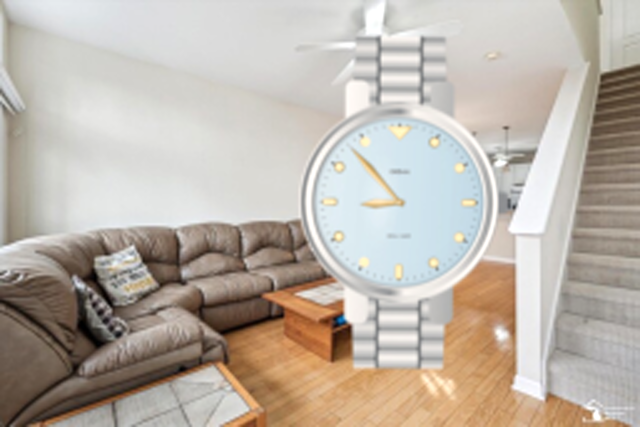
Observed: 8.53
